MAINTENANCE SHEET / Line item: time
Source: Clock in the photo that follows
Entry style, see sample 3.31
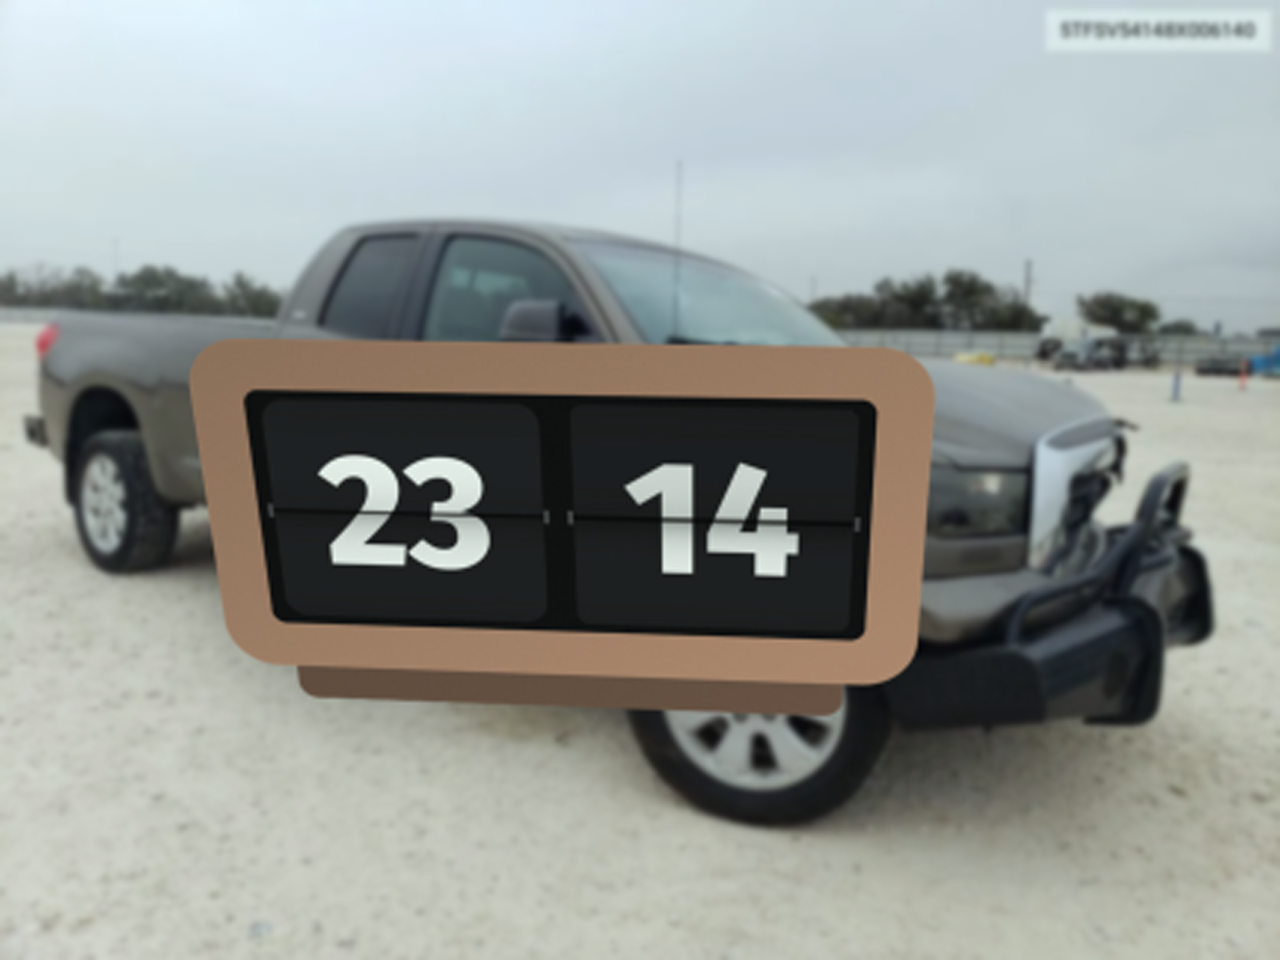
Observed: 23.14
